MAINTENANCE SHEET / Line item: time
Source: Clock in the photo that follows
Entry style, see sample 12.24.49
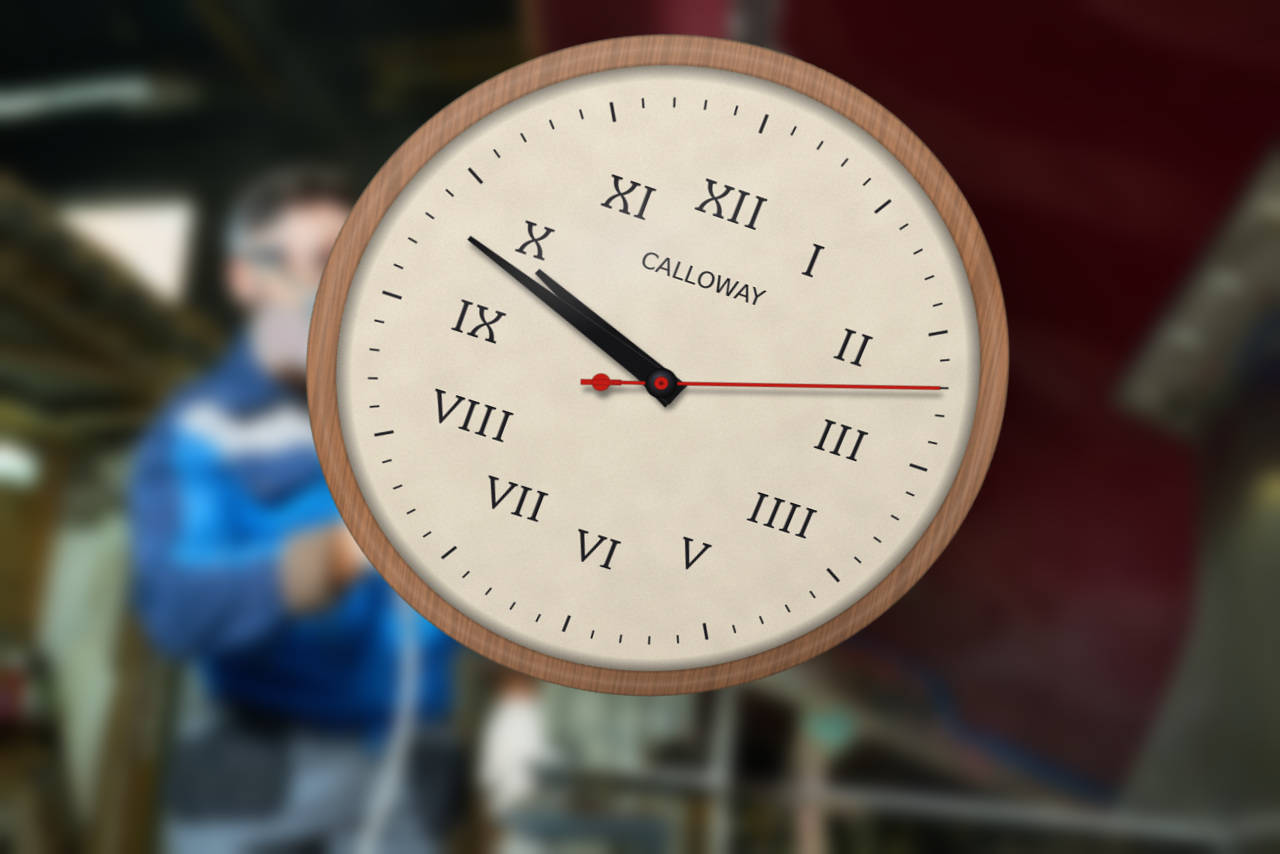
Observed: 9.48.12
